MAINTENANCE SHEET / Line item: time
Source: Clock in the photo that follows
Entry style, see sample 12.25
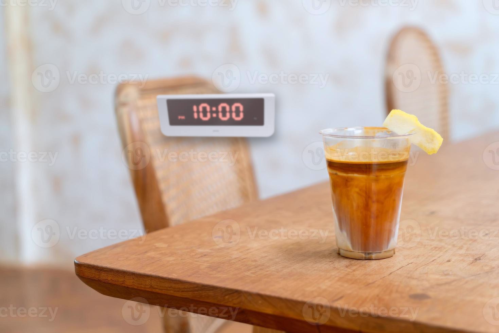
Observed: 10.00
